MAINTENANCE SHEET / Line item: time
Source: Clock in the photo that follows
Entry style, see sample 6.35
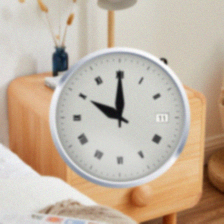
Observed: 10.00
